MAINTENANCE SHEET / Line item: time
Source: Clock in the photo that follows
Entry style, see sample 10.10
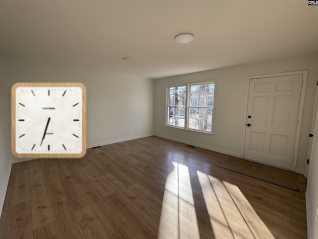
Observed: 6.33
